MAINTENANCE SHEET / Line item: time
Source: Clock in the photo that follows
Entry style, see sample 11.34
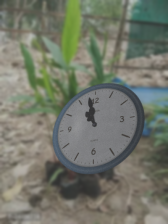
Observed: 10.58
